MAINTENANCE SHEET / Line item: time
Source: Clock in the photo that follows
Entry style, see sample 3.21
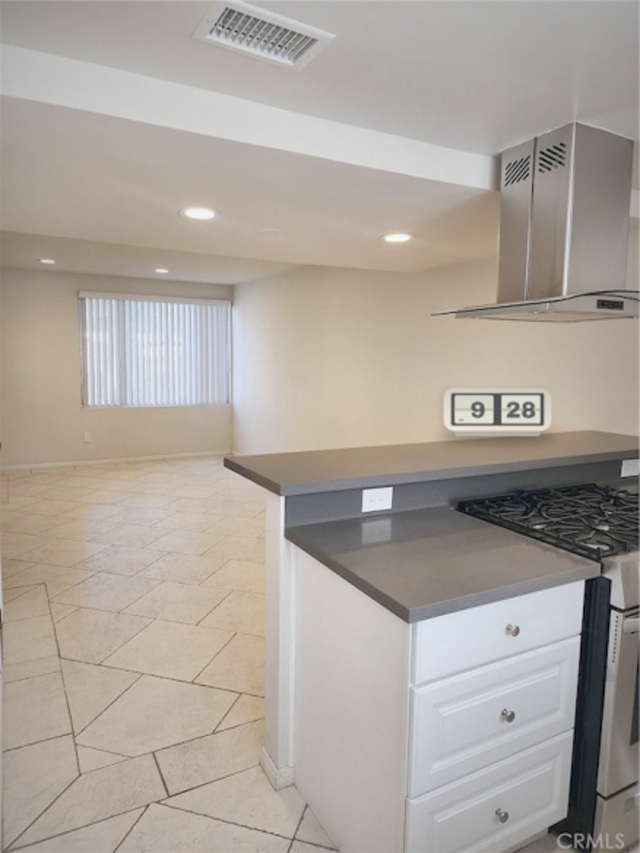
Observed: 9.28
